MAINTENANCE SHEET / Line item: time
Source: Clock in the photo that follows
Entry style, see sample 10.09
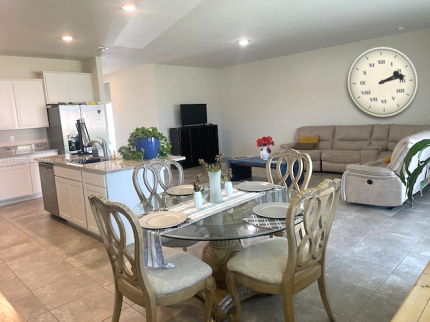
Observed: 2.13
